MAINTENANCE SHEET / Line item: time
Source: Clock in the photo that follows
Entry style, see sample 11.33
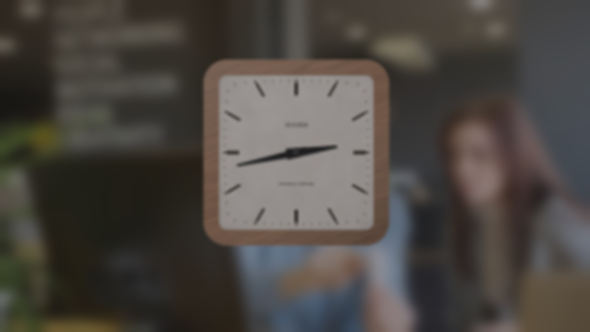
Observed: 2.43
